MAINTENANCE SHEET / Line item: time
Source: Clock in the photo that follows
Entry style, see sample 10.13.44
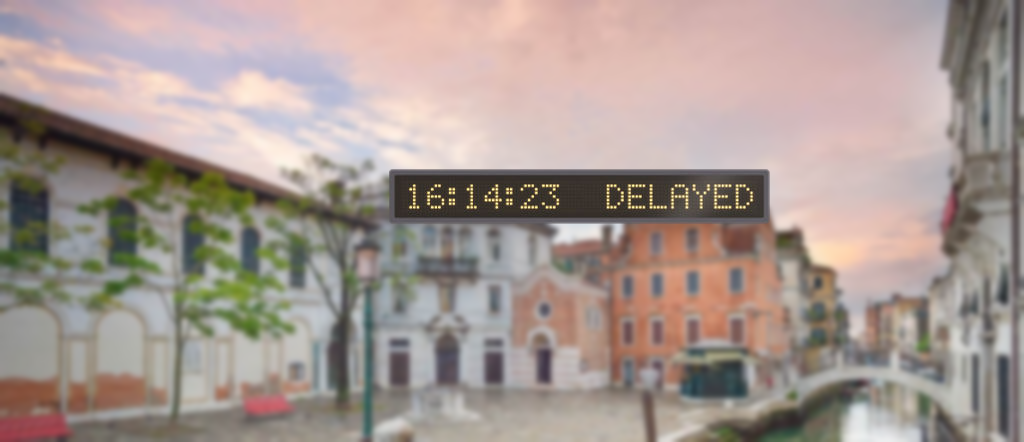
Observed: 16.14.23
